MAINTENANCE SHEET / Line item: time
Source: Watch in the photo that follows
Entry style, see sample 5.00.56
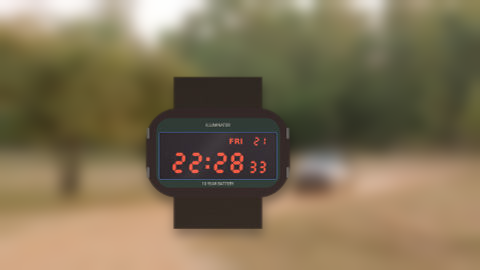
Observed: 22.28.33
